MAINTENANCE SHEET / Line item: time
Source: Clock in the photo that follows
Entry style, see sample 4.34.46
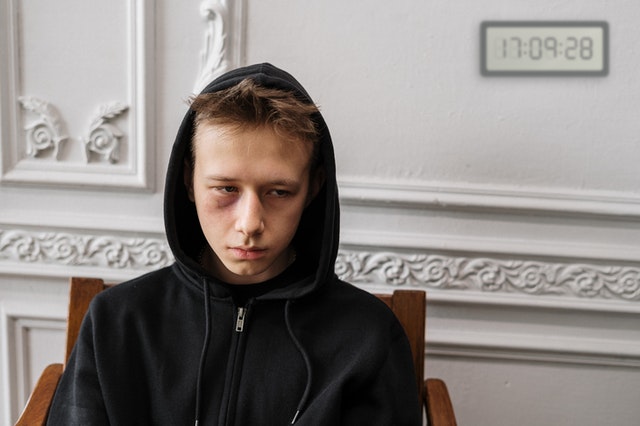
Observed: 17.09.28
